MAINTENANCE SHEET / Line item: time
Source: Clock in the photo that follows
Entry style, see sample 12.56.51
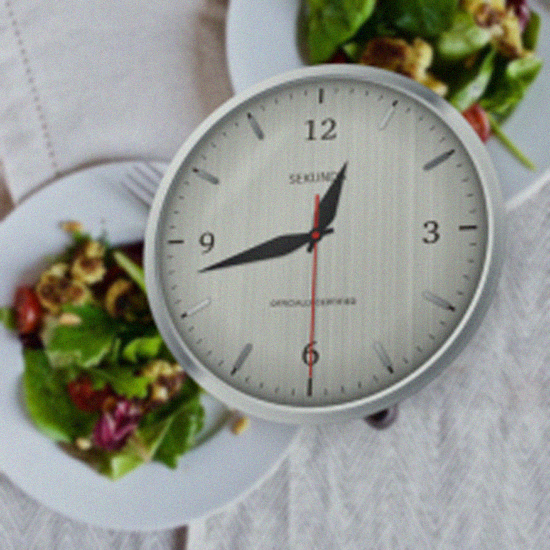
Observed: 12.42.30
